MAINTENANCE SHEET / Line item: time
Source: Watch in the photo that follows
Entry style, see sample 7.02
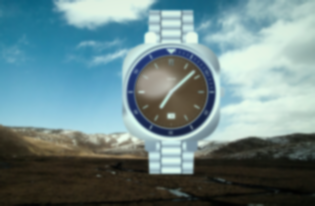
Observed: 7.08
